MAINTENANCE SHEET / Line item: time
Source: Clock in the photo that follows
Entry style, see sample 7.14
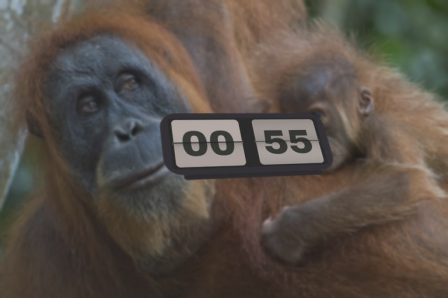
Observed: 0.55
